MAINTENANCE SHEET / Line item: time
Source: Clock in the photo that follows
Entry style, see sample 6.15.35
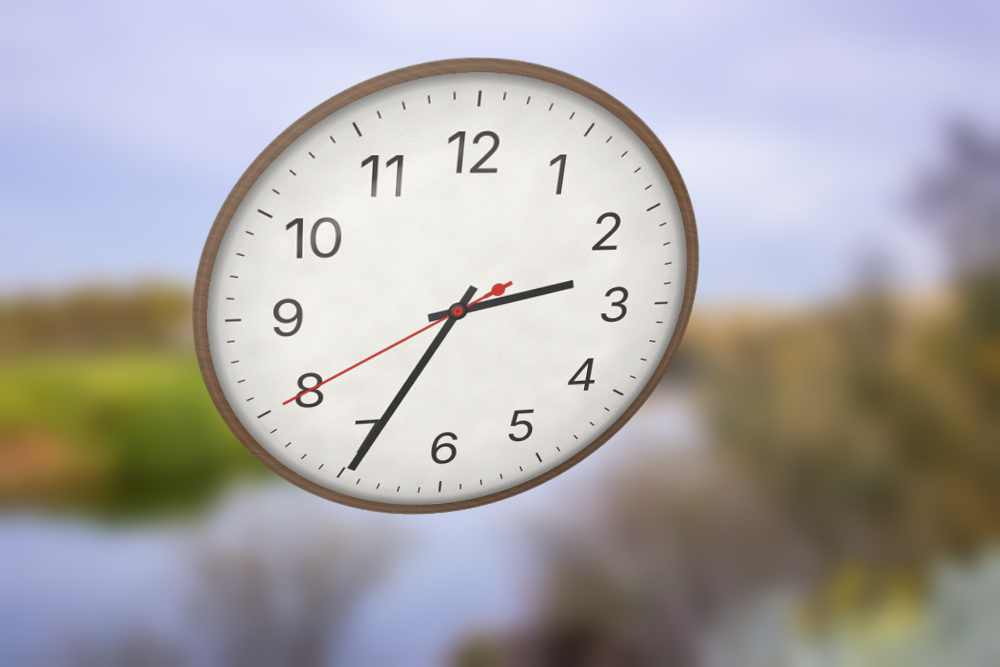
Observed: 2.34.40
